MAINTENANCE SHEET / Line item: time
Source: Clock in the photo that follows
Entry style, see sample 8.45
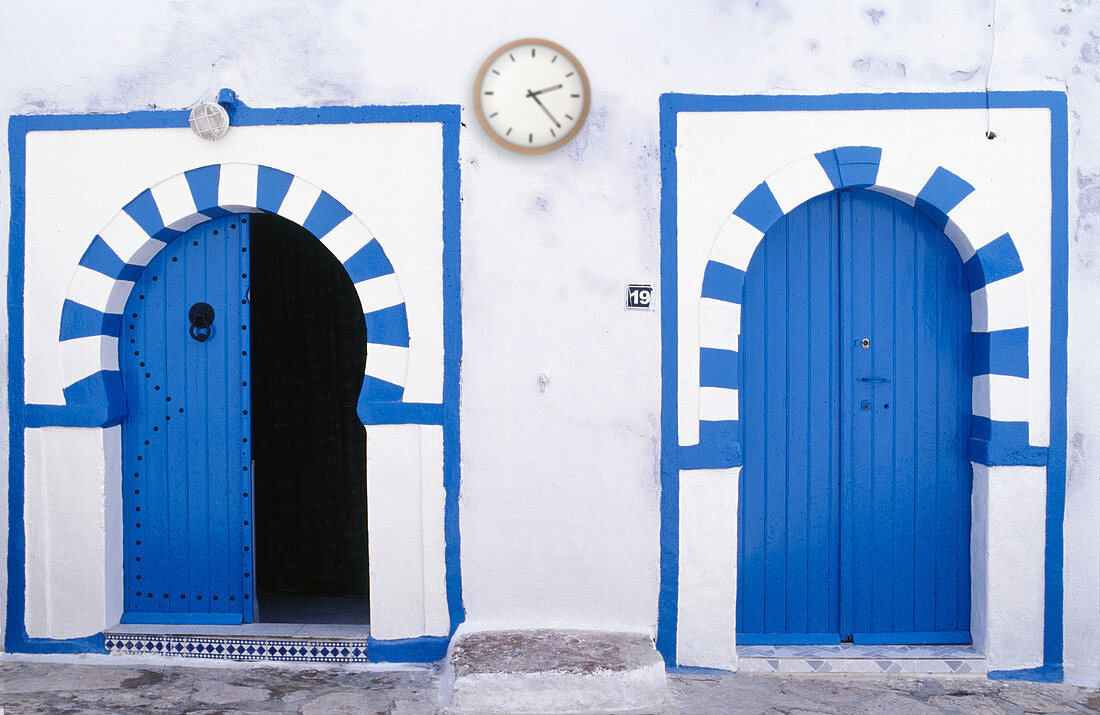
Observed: 2.23
